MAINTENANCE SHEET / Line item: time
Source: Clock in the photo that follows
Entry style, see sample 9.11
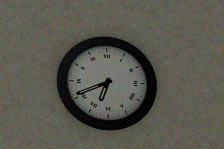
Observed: 6.41
